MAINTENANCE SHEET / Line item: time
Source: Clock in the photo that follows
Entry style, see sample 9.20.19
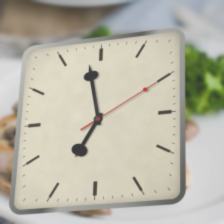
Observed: 6.58.10
